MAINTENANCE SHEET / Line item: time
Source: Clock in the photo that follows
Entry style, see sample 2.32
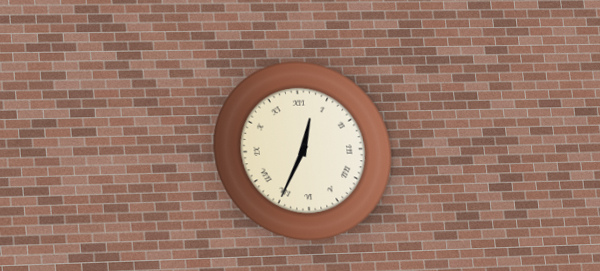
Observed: 12.35
